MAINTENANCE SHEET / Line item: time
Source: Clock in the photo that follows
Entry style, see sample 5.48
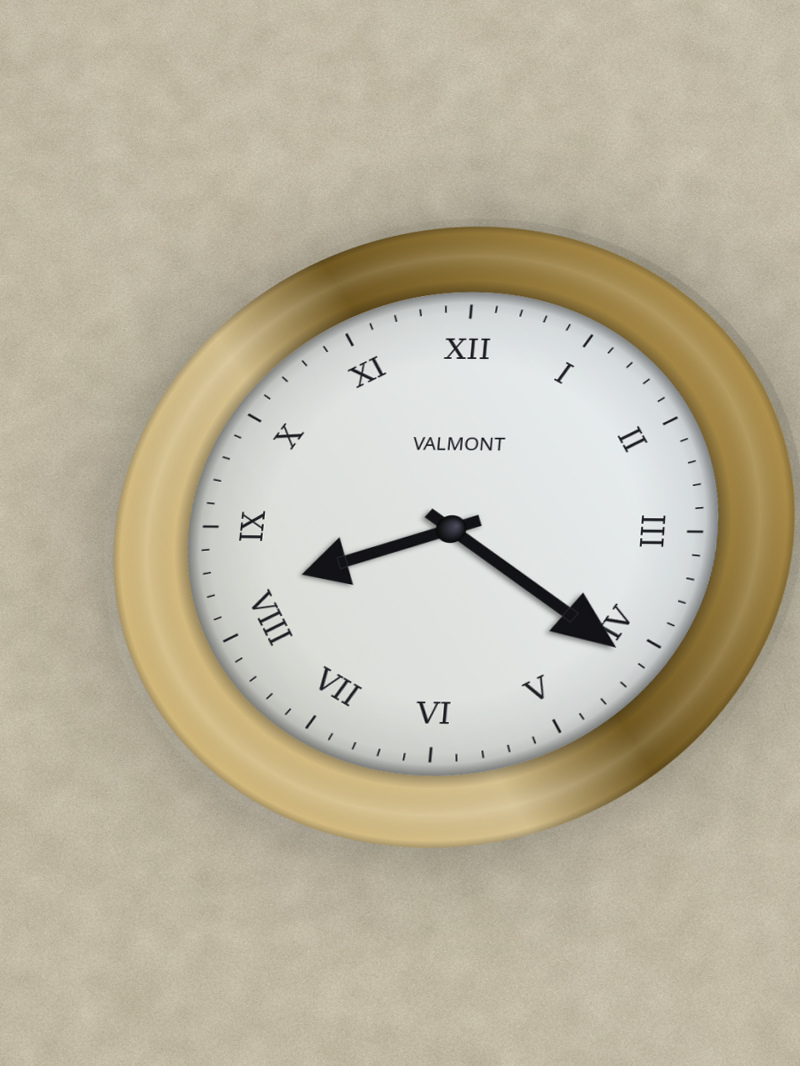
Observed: 8.21
